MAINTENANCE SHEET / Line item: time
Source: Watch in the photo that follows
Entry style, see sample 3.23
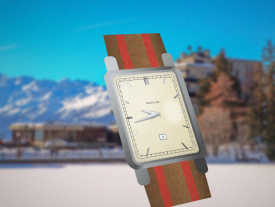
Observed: 9.43
